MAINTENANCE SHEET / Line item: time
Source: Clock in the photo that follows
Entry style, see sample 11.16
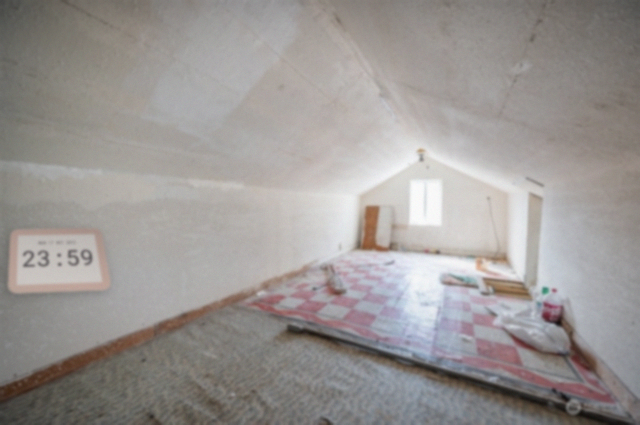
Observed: 23.59
